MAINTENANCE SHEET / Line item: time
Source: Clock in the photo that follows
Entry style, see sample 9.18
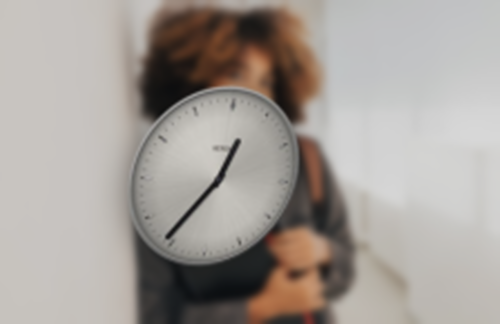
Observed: 12.36
